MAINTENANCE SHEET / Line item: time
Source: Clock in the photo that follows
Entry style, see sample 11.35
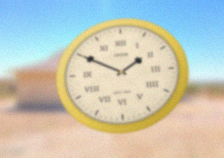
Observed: 1.50
